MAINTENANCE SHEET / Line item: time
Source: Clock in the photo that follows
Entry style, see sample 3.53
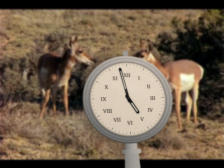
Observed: 4.58
